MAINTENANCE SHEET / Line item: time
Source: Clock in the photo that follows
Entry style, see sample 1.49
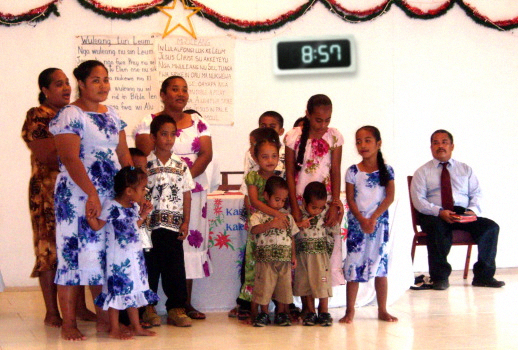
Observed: 8.57
